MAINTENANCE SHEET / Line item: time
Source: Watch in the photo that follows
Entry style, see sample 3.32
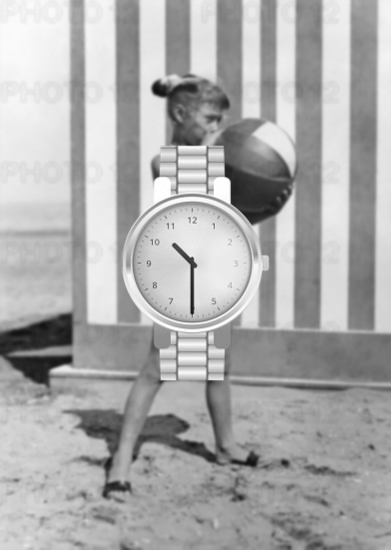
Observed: 10.30
